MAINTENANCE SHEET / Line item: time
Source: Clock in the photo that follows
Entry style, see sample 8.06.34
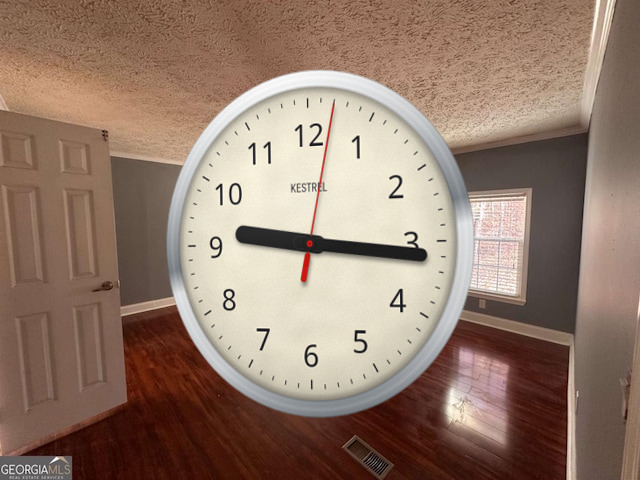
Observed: 9.16.02
